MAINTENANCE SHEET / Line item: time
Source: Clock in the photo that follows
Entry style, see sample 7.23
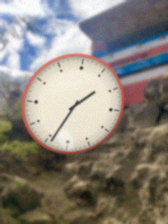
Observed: 1.34
